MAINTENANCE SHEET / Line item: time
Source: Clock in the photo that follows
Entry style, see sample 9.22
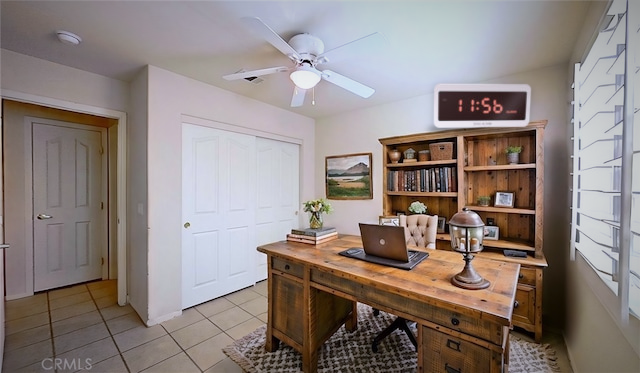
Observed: 11.56
